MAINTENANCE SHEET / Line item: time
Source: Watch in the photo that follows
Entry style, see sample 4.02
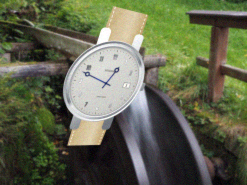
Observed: 12.48
